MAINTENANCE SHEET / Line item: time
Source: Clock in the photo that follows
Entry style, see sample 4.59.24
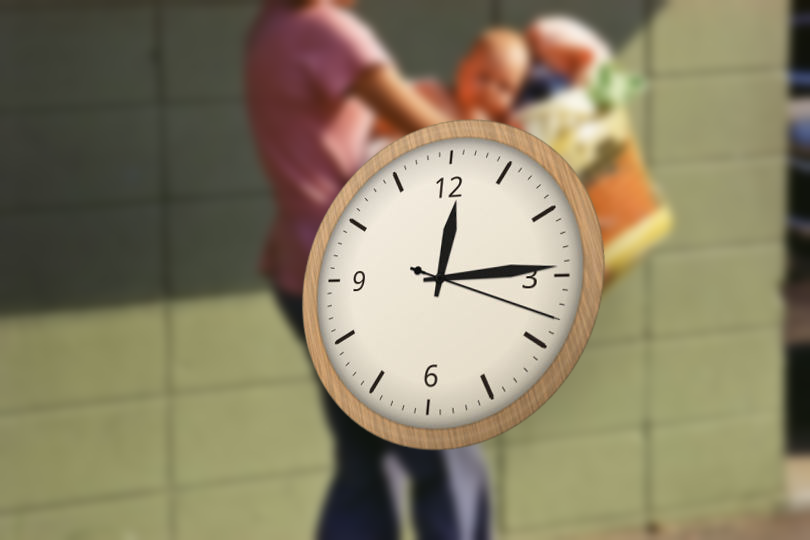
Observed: 12.14.18
